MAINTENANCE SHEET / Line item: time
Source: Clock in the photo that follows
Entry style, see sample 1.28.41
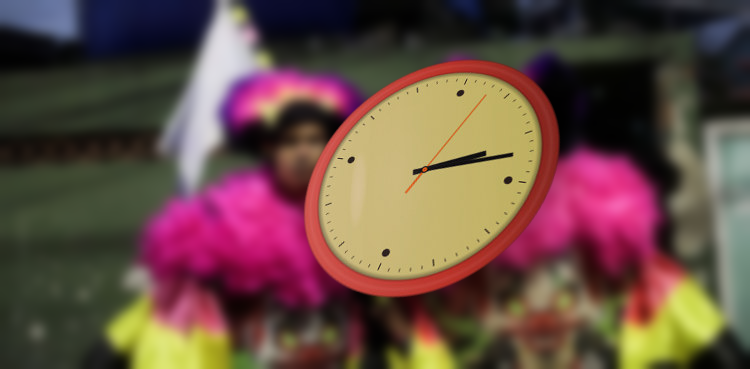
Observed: 2.12.03
